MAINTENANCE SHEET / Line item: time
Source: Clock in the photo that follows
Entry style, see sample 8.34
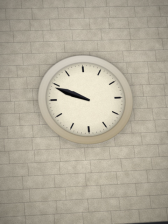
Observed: 9.49
